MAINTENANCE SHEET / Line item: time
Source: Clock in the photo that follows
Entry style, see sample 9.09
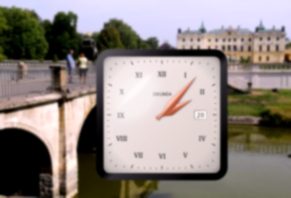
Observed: 2.07
